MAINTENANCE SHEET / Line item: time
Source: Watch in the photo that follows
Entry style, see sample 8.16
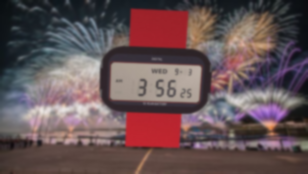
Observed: 3.56
